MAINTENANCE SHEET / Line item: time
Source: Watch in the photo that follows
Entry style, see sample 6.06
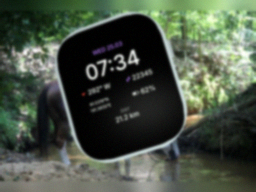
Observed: 7.34
